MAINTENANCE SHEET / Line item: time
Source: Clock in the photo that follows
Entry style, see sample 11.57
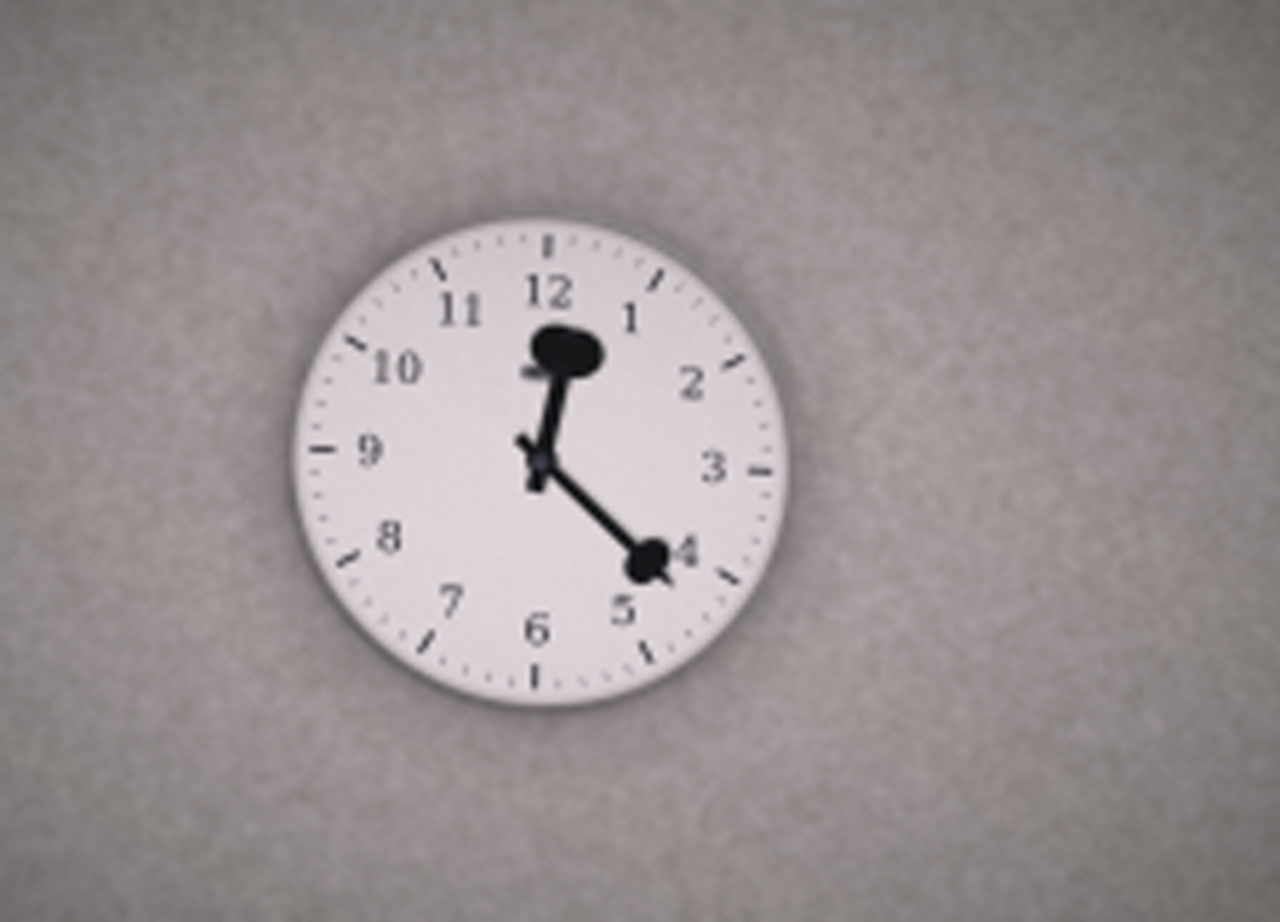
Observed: 12.22
